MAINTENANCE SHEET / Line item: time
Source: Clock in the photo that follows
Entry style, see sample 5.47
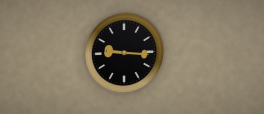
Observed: 9.16
